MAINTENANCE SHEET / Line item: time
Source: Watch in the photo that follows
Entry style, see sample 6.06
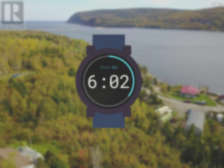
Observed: 6.02
